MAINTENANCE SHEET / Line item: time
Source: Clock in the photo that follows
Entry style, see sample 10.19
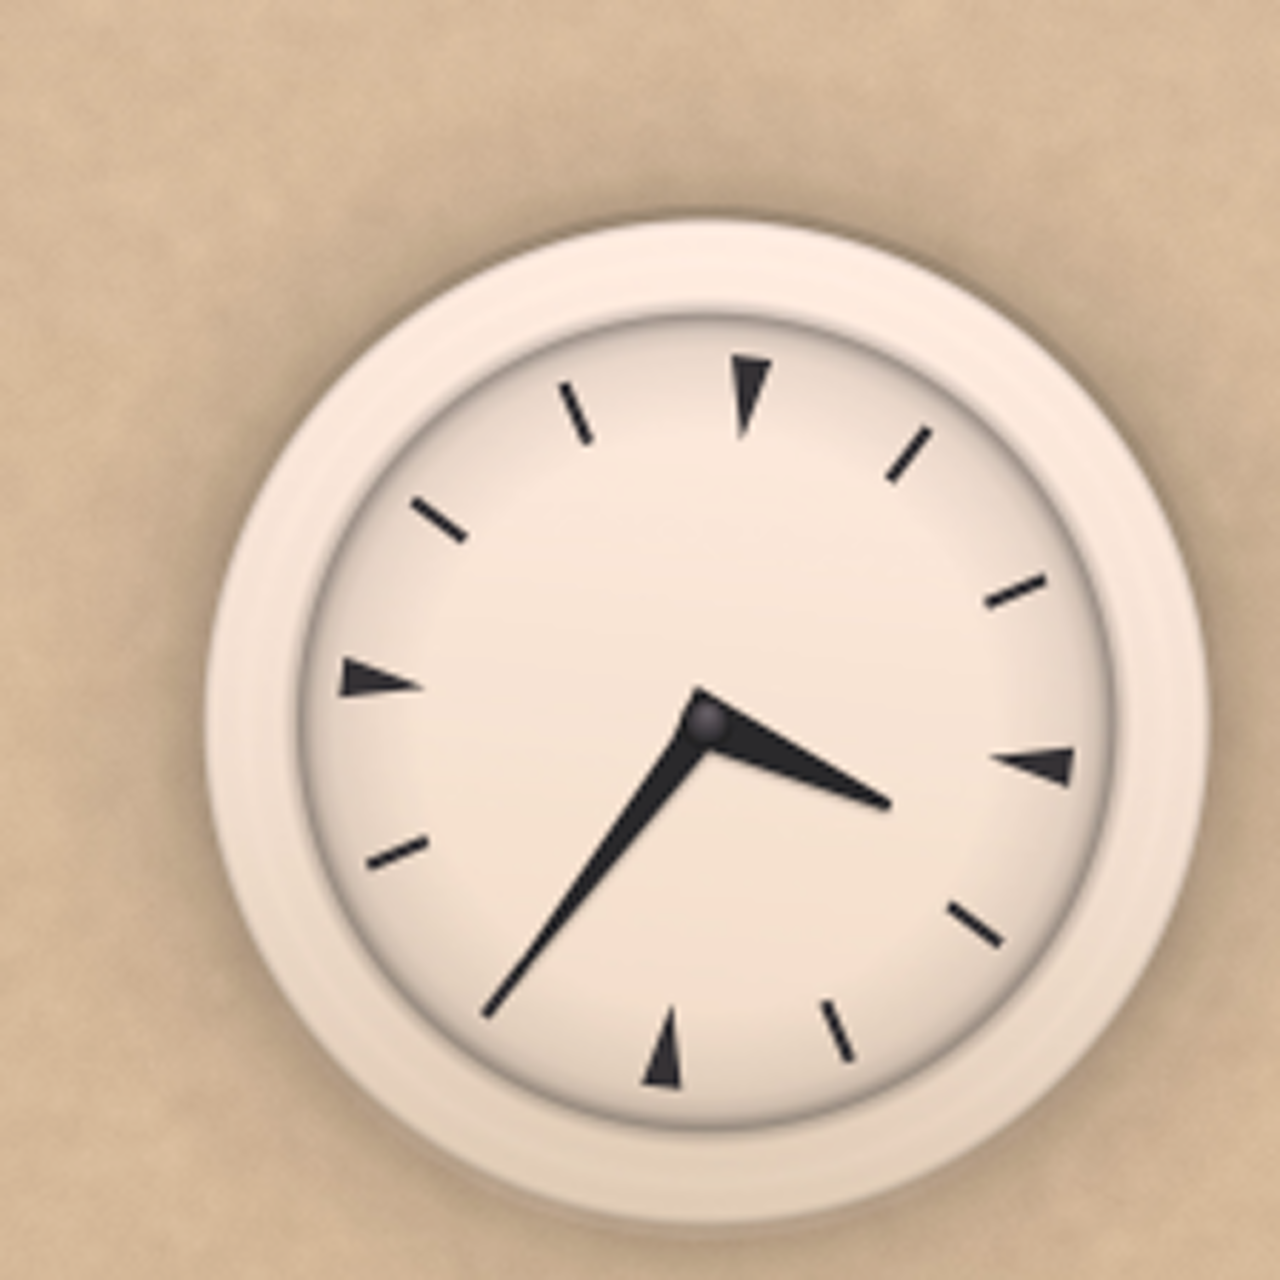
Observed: 3.35
